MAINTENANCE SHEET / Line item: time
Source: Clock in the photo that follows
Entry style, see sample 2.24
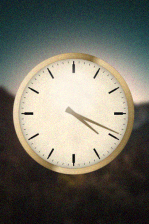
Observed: 4.19
